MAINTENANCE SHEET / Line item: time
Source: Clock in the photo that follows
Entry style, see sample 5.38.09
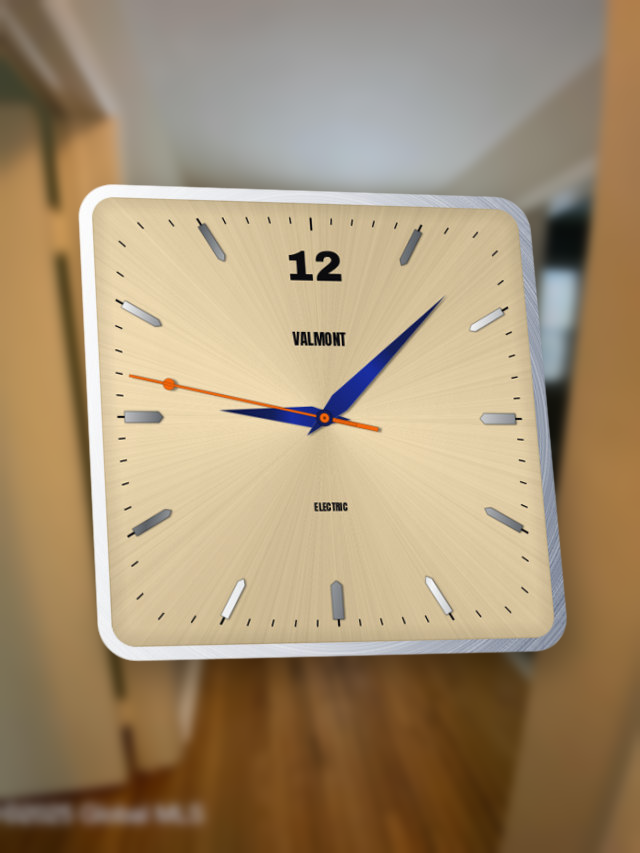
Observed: 9.07.47
